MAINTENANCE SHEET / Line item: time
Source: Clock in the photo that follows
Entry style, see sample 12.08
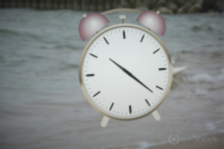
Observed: 10.22
